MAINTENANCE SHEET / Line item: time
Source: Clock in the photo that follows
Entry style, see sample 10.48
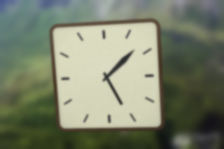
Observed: 5.08
